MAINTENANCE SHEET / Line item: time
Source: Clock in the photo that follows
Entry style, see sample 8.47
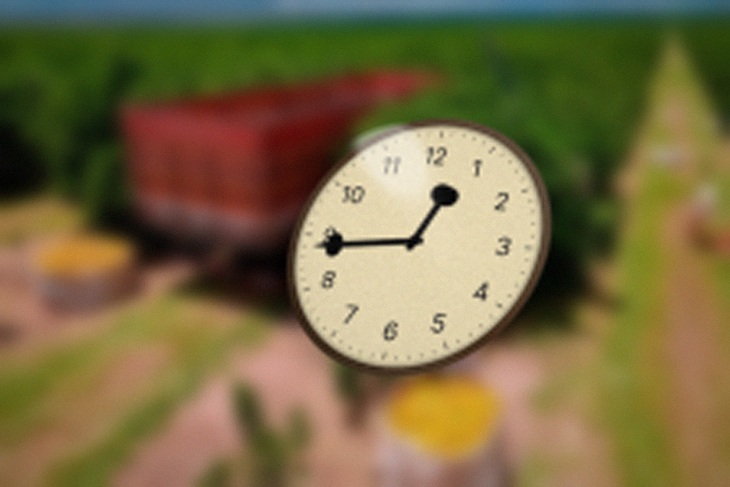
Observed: 12.44
